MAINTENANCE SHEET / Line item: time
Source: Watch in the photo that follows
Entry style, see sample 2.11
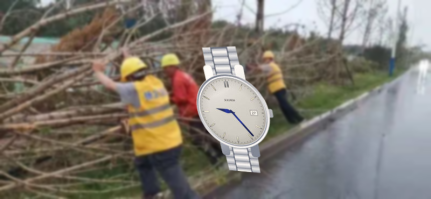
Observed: 9.24
